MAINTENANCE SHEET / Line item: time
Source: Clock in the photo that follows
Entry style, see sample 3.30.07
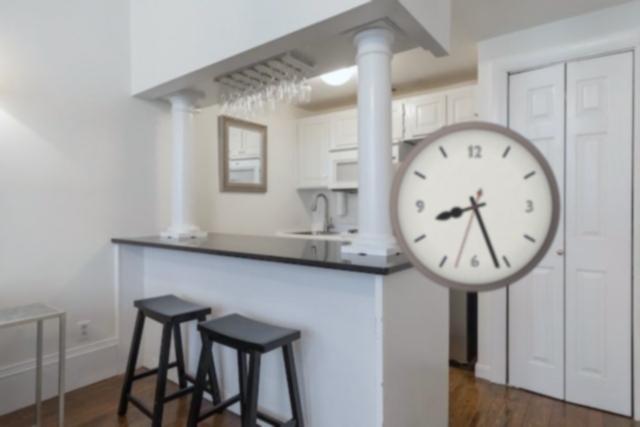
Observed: 8.26.33
